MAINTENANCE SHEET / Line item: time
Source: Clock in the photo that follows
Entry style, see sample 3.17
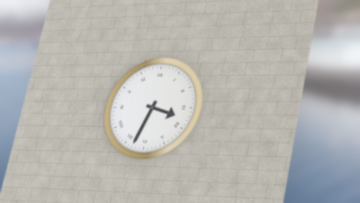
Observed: 3.33
